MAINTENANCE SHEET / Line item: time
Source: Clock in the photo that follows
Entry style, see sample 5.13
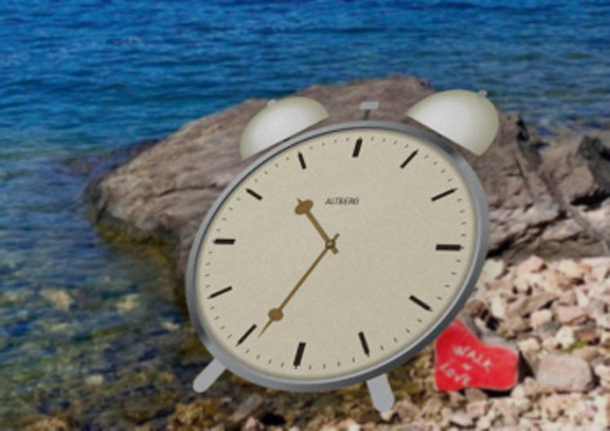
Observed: 10.34
